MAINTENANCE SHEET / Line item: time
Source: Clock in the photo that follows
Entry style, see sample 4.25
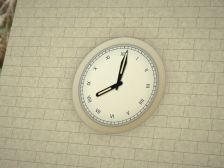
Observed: 8.01
